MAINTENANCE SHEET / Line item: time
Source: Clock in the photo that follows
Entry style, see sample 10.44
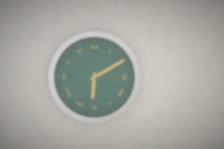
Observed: 6.10
